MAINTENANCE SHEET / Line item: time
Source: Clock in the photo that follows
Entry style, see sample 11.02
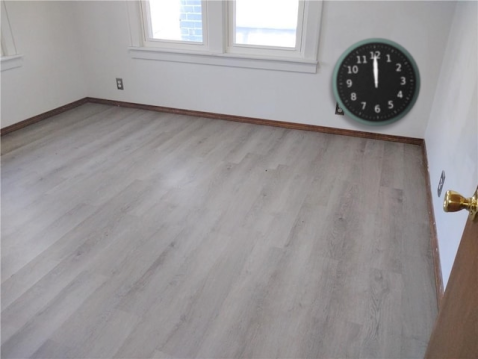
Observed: 12.00
